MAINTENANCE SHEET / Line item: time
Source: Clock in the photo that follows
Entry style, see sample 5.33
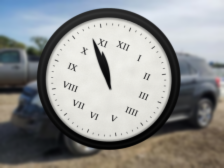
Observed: 10.53
